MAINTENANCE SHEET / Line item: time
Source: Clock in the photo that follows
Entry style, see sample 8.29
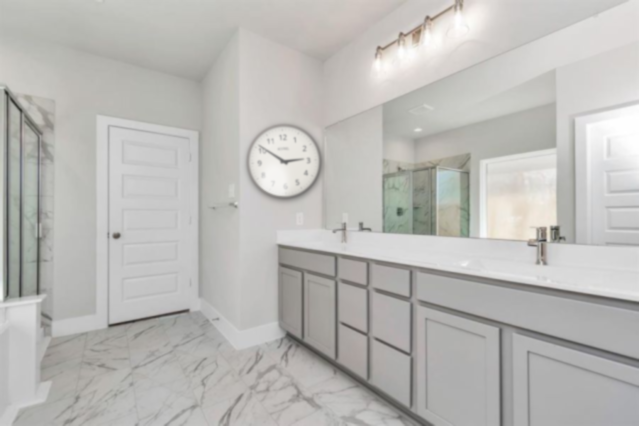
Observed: 2.51
